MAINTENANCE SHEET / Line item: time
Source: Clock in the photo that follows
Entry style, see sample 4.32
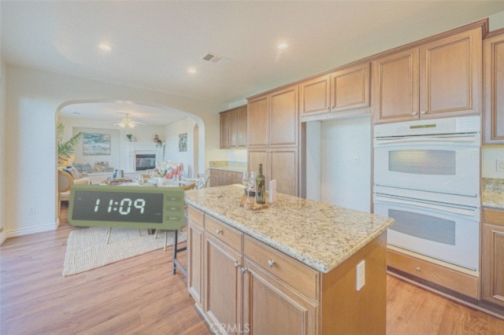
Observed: 11.09
